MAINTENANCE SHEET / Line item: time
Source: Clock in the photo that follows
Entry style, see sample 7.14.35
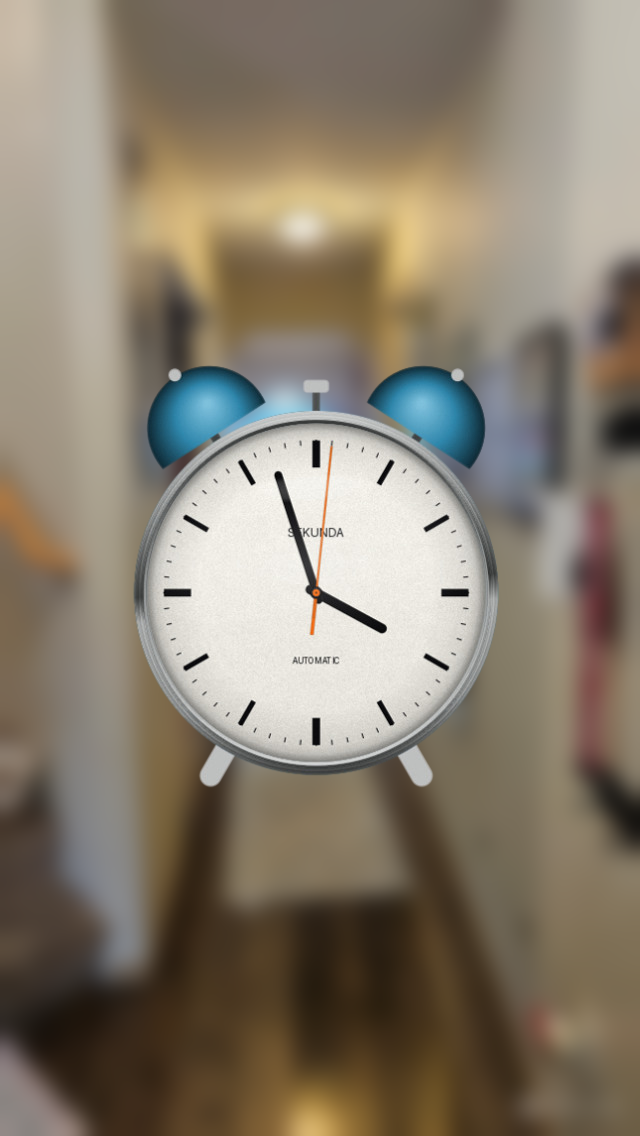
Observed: 3.57.01
